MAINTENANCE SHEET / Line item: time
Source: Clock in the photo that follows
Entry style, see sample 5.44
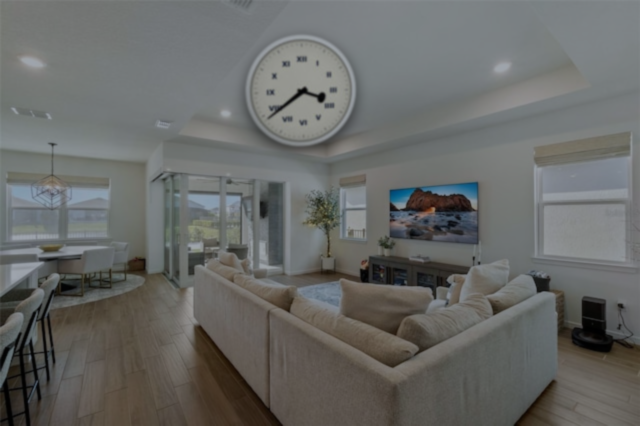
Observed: 3.39
